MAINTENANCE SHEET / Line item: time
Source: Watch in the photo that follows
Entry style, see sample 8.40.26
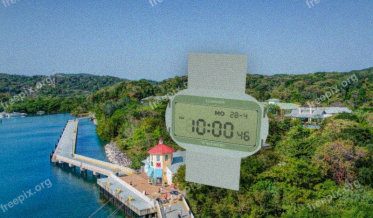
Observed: 10.00.46
